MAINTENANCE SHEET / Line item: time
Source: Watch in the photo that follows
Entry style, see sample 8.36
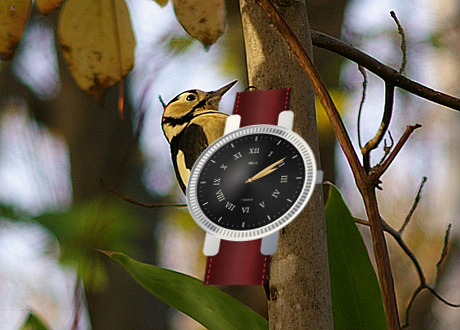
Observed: 2.09
